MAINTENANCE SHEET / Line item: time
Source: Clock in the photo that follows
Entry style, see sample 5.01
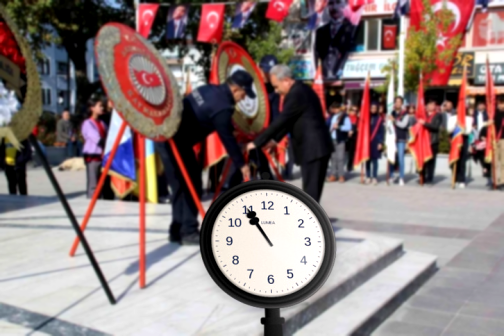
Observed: 10.55
